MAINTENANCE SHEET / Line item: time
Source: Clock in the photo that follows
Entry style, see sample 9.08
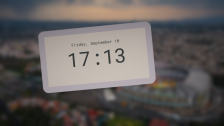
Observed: 17.13
